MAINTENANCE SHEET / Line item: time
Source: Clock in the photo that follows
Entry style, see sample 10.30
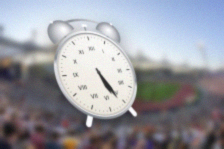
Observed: 5.26
